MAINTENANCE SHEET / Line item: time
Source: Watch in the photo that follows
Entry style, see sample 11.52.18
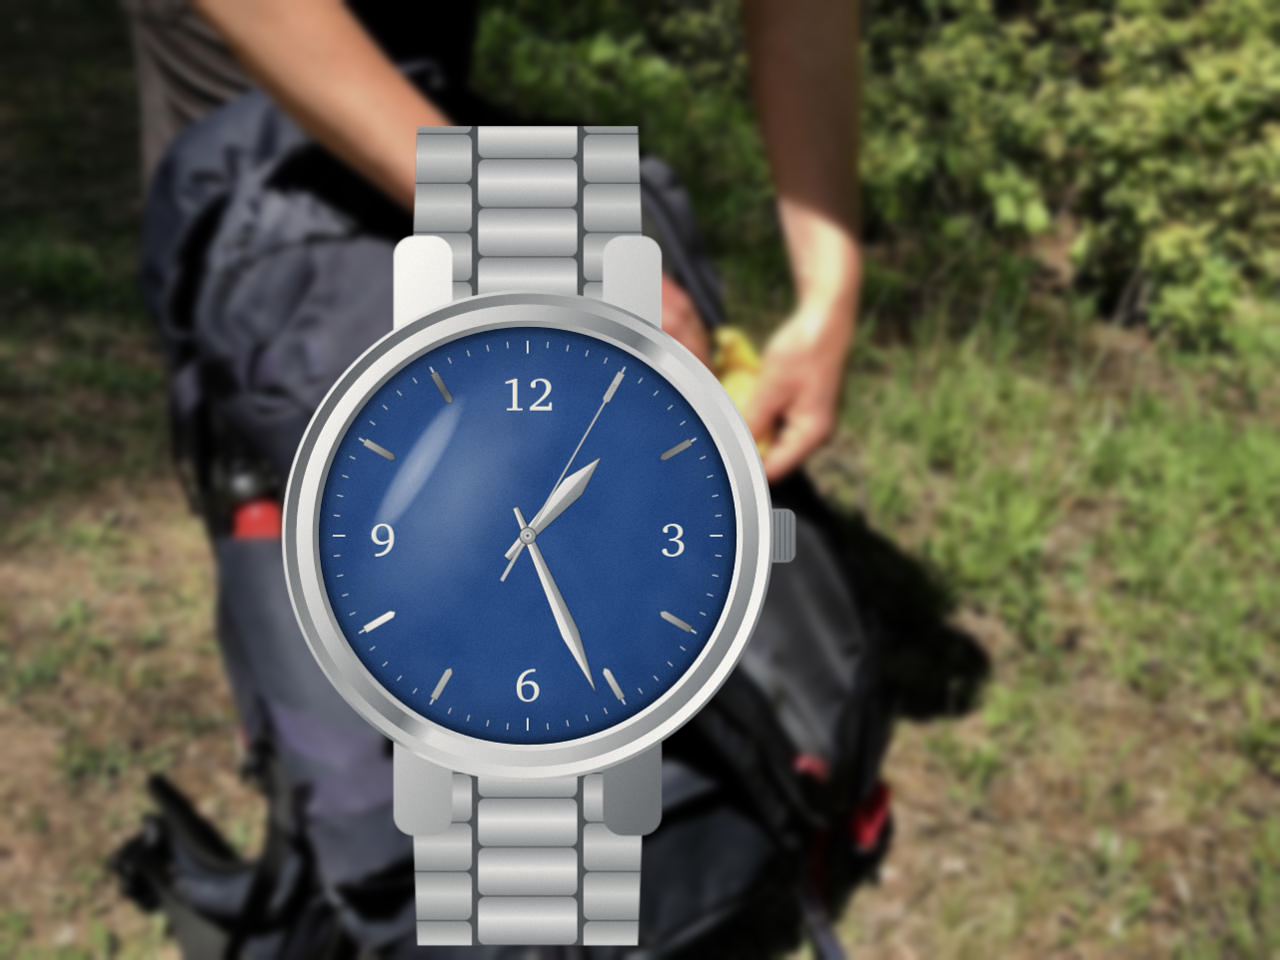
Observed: 1.26.05
